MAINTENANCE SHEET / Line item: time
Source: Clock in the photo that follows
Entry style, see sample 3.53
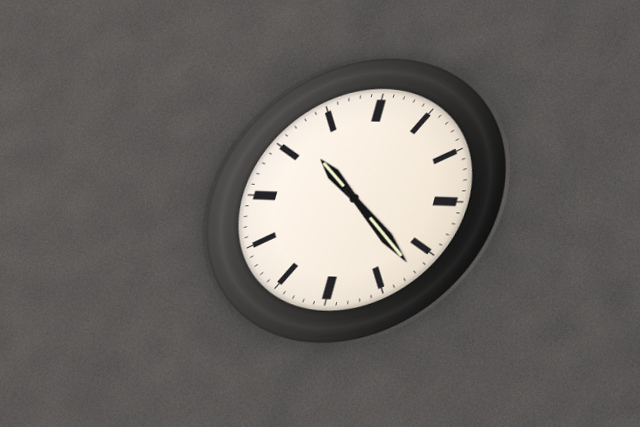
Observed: 10.22
